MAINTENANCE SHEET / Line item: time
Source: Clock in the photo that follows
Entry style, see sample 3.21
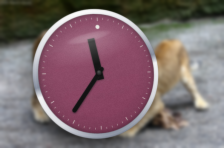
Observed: 11.36
